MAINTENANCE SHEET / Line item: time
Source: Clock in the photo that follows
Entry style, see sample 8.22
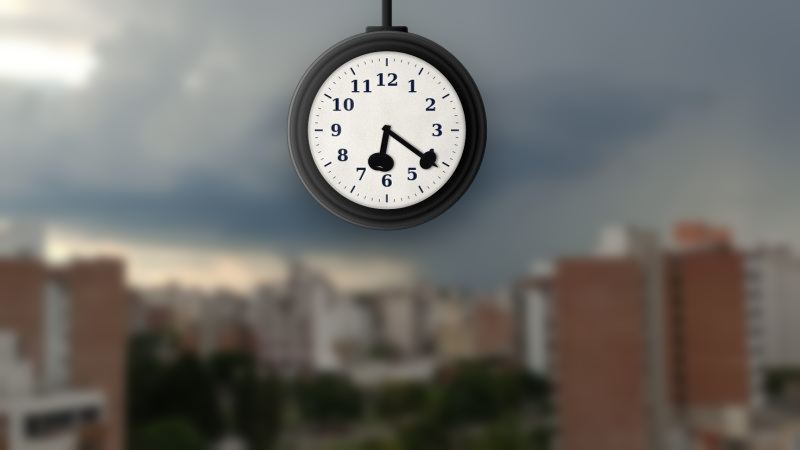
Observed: 6.21
